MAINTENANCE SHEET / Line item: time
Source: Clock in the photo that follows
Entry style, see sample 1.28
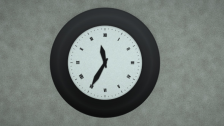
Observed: 11.35
